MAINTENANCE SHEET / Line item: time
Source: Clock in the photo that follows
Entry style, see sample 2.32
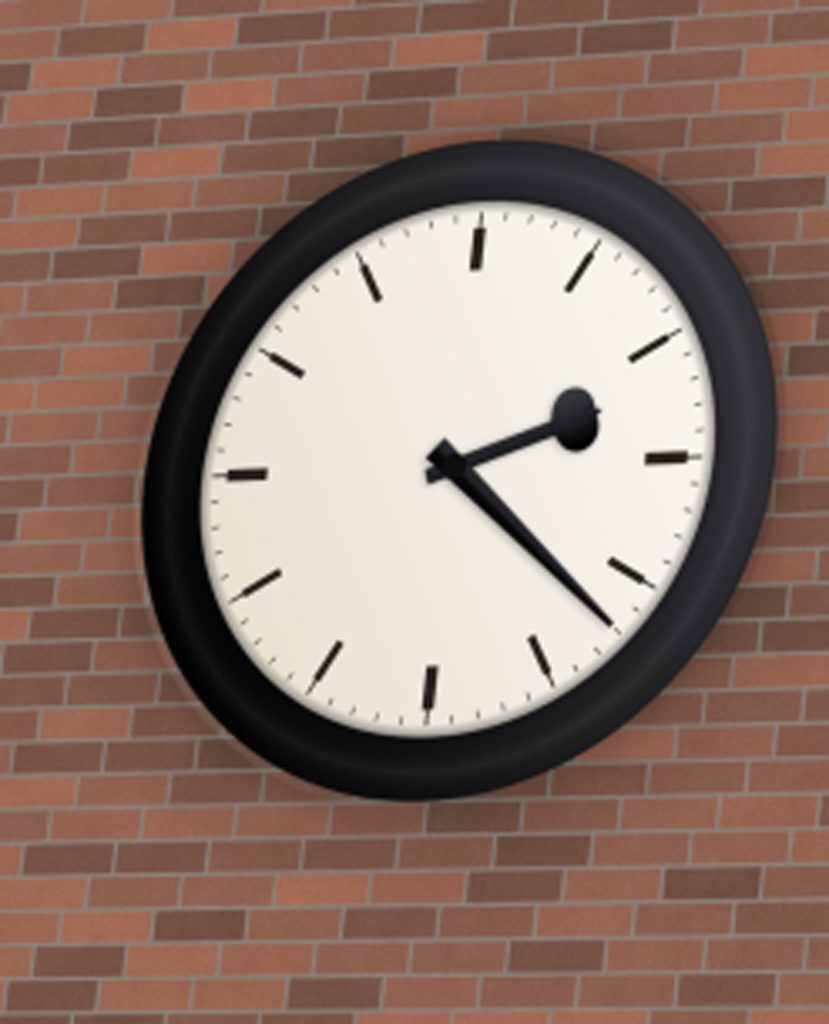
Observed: 2.22
